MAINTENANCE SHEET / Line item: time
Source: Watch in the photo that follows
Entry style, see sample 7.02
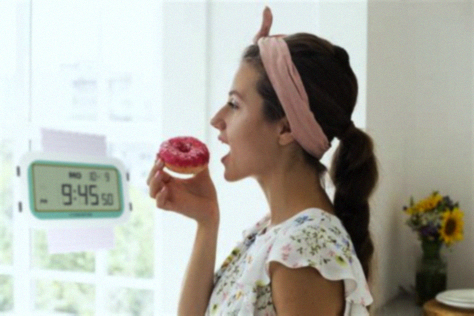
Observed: 9.45
